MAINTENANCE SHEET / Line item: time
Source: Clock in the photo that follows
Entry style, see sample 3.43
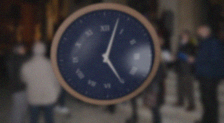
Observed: 5.03
